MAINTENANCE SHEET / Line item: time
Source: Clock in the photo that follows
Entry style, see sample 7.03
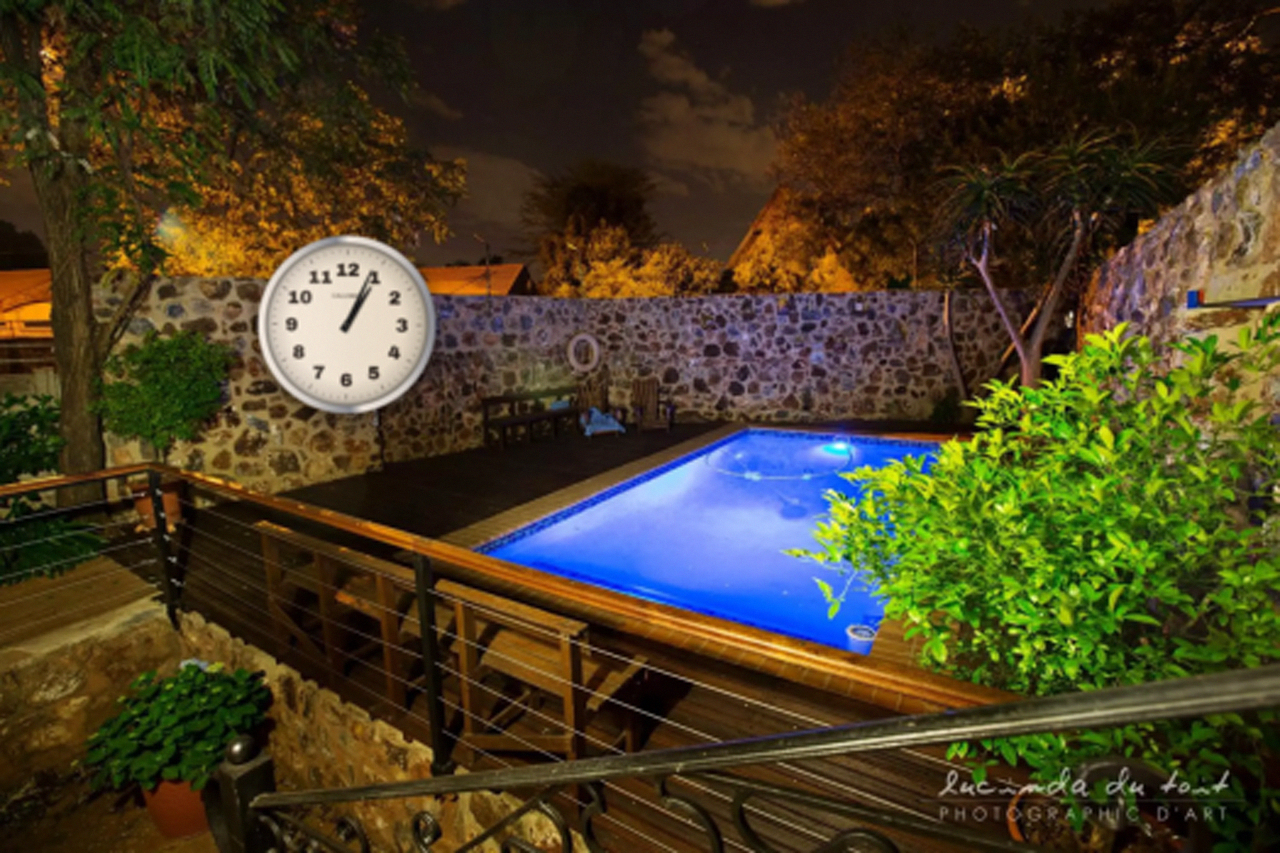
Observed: 1.04
